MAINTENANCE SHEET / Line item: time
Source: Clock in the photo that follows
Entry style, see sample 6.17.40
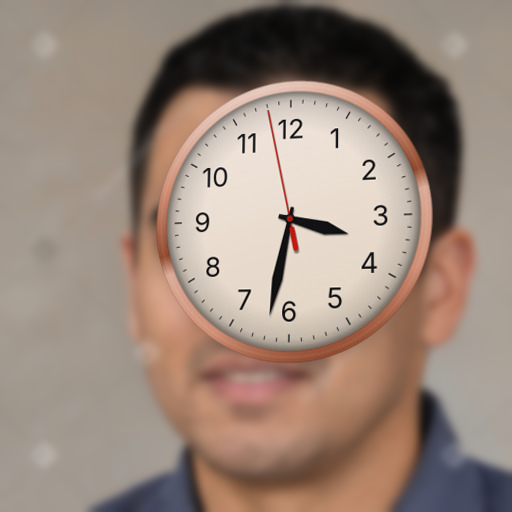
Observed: 3.31.58
